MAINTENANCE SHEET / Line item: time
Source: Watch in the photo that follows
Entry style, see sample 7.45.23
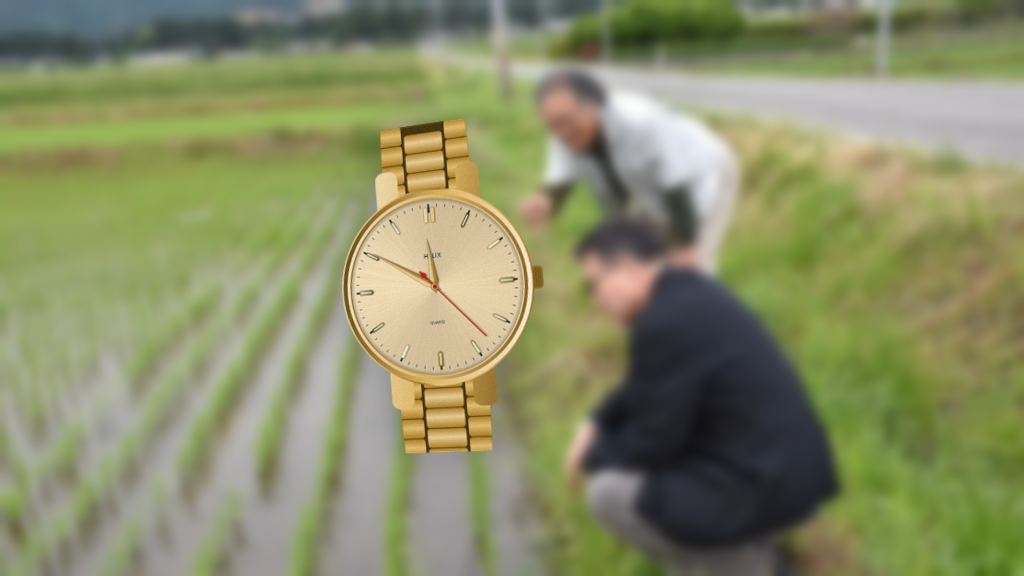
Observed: 11.50.23
